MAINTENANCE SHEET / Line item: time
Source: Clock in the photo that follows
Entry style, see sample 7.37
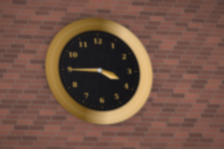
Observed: 3.45
